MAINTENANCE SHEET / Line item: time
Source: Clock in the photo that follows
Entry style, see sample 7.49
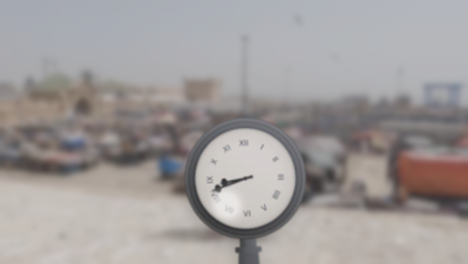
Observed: 8.42
